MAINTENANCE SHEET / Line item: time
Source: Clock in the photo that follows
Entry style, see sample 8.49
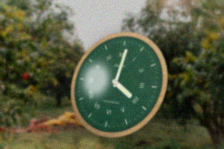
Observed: 4.01
